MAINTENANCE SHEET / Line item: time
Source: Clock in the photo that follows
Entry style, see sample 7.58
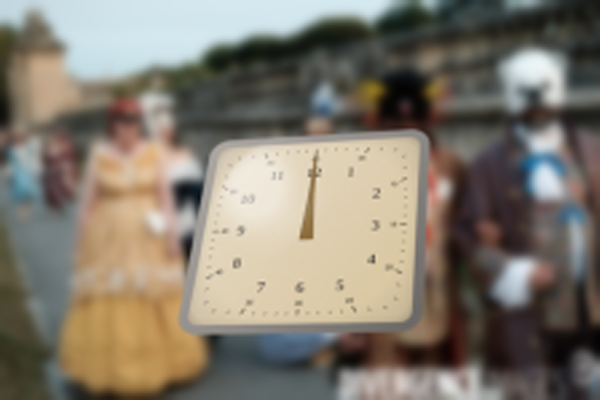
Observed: 12.00
